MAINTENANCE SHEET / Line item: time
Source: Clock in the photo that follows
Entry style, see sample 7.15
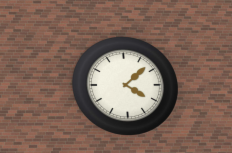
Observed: 4.08
